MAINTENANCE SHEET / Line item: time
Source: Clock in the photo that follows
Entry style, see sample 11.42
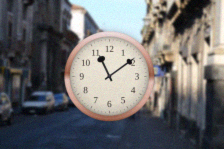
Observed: 11.09
